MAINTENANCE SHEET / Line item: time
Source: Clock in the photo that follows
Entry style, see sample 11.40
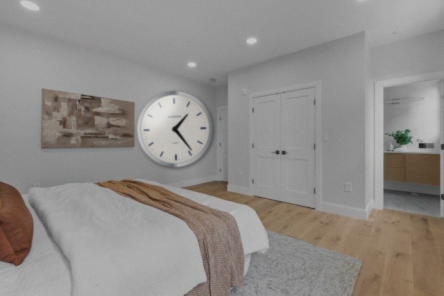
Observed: 1.24
